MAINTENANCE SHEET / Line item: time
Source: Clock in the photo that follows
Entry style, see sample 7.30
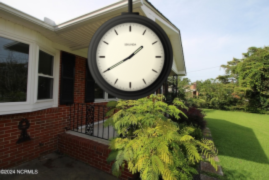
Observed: 1.40
